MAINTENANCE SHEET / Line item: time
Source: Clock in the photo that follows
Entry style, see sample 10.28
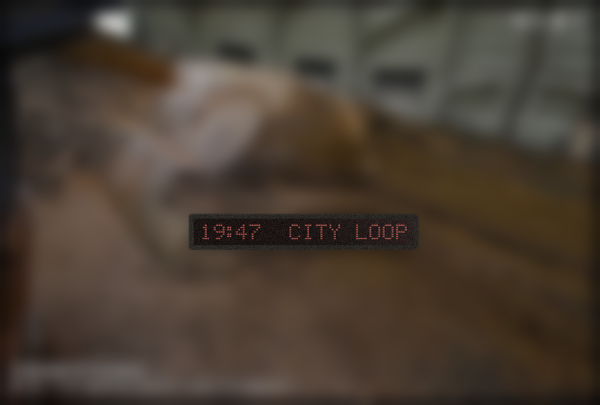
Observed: 19.47
